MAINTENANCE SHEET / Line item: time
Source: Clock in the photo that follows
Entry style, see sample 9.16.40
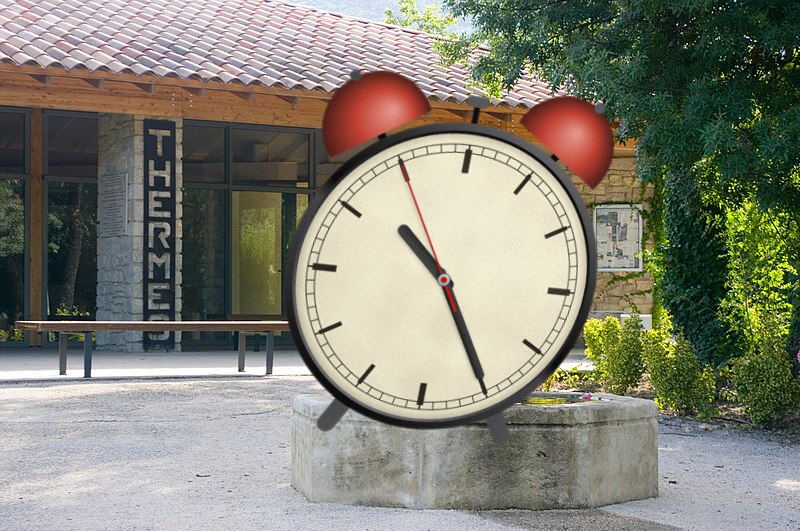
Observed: 10.24.55
